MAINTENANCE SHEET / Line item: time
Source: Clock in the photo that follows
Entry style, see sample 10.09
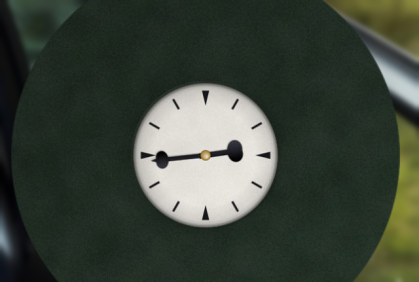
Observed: 2.44
